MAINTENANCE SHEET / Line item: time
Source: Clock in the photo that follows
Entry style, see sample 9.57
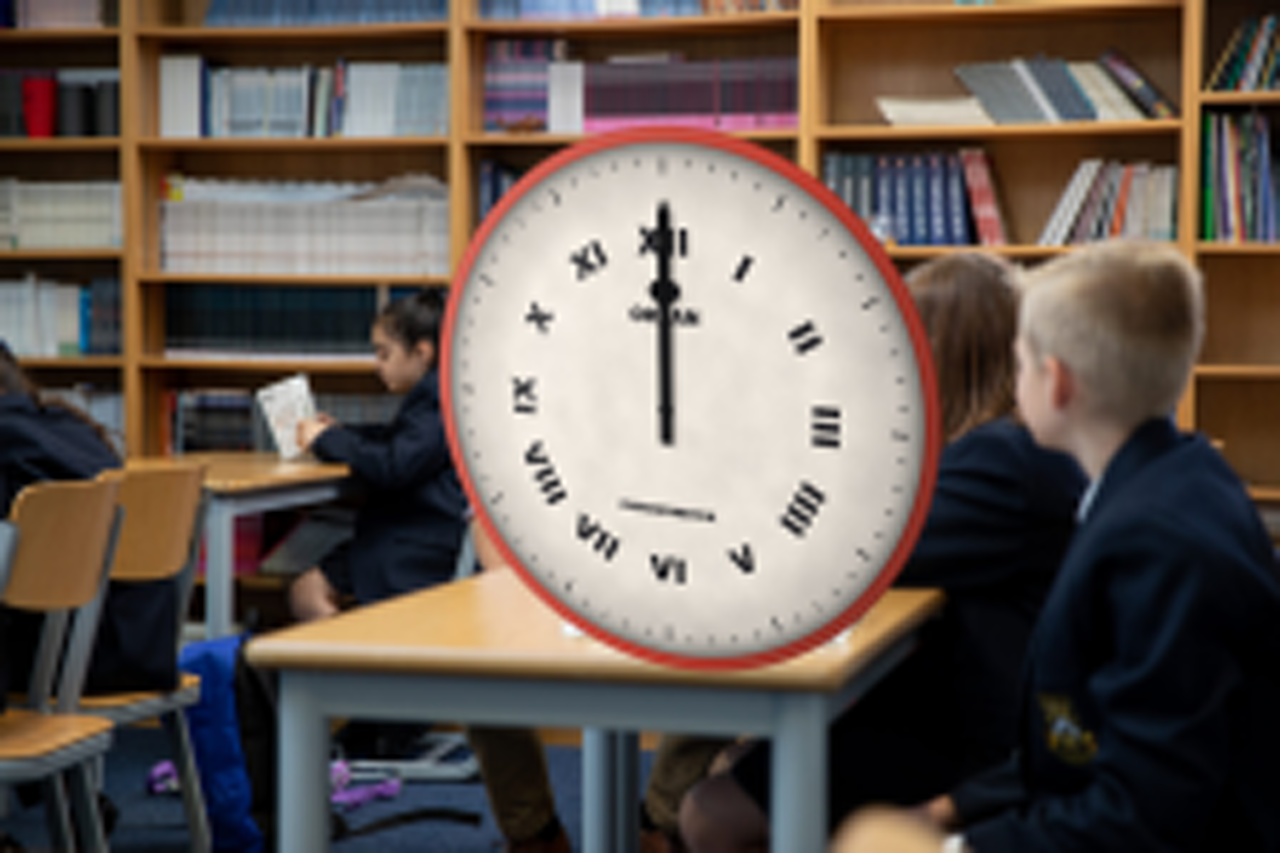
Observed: 12.00
